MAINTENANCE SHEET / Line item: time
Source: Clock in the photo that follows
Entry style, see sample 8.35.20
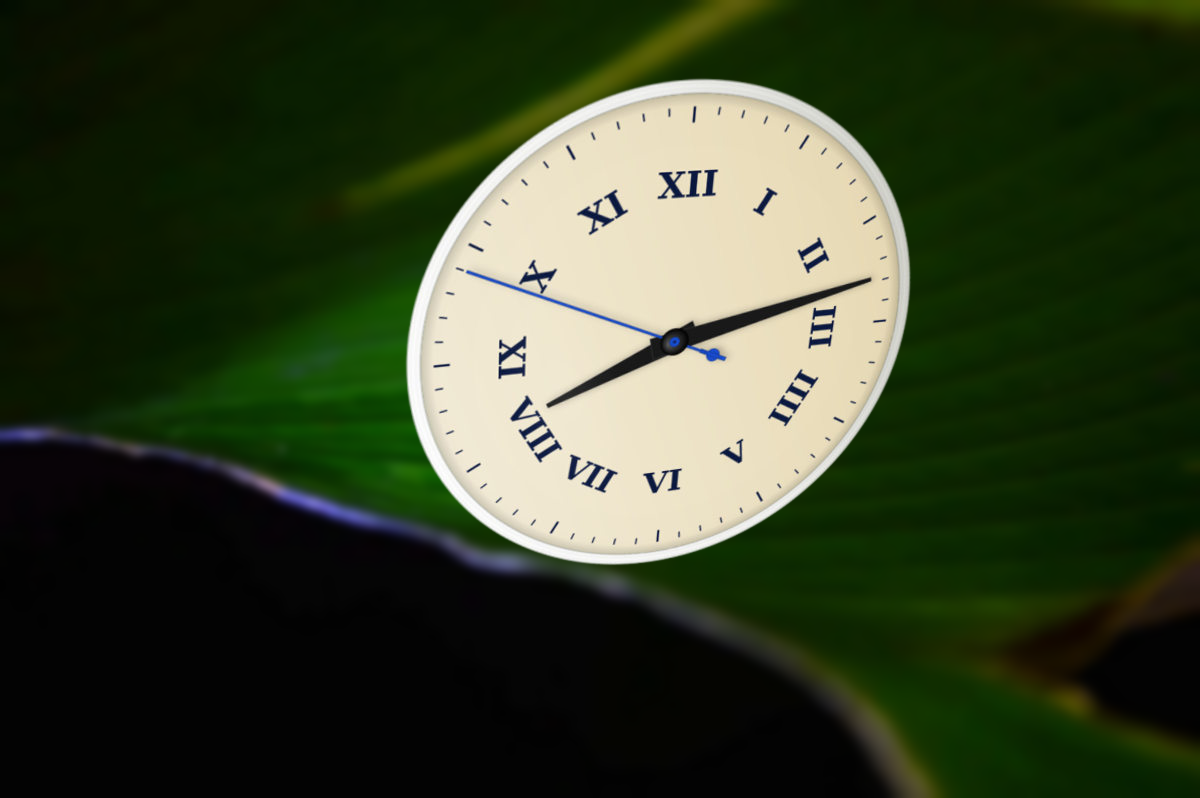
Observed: 8.12.49
